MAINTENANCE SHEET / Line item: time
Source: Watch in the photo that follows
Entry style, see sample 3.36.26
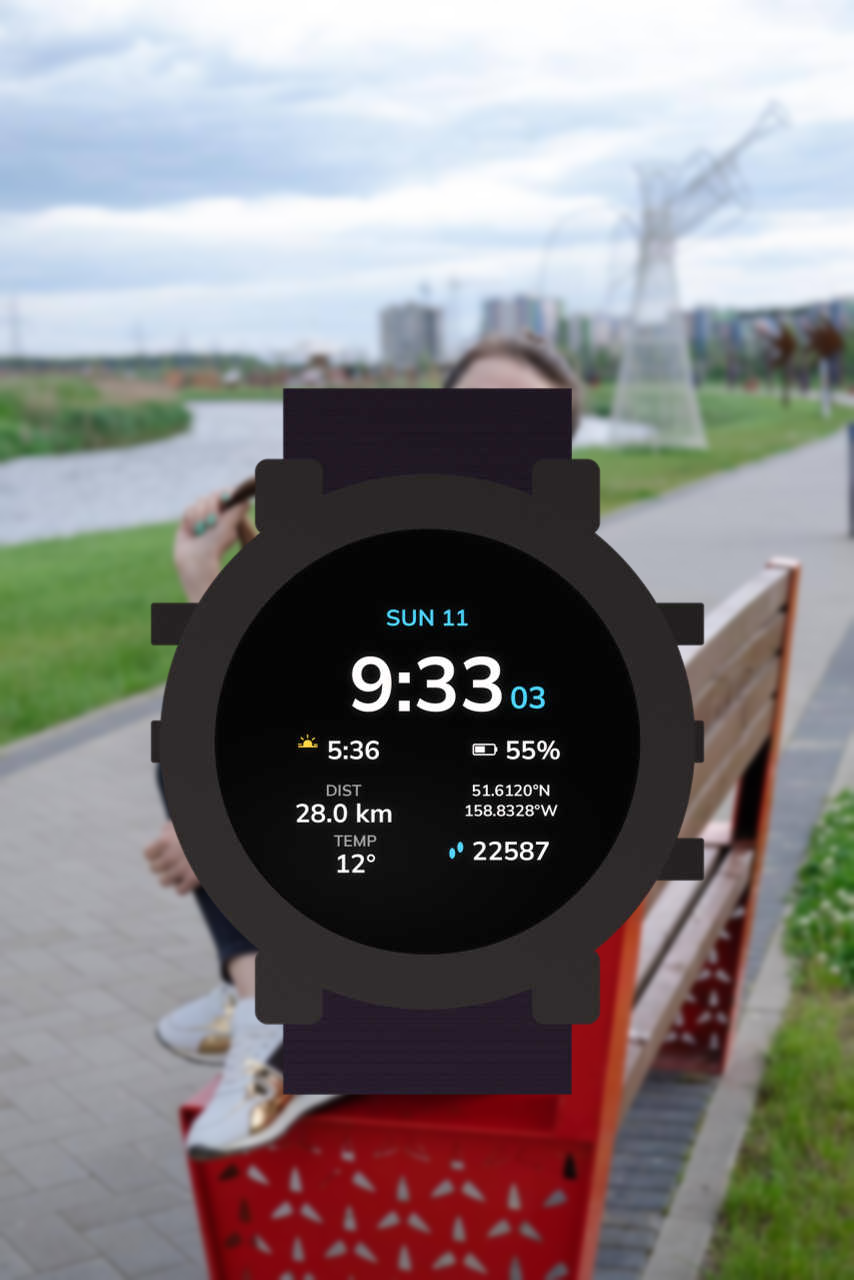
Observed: 9.33.03
